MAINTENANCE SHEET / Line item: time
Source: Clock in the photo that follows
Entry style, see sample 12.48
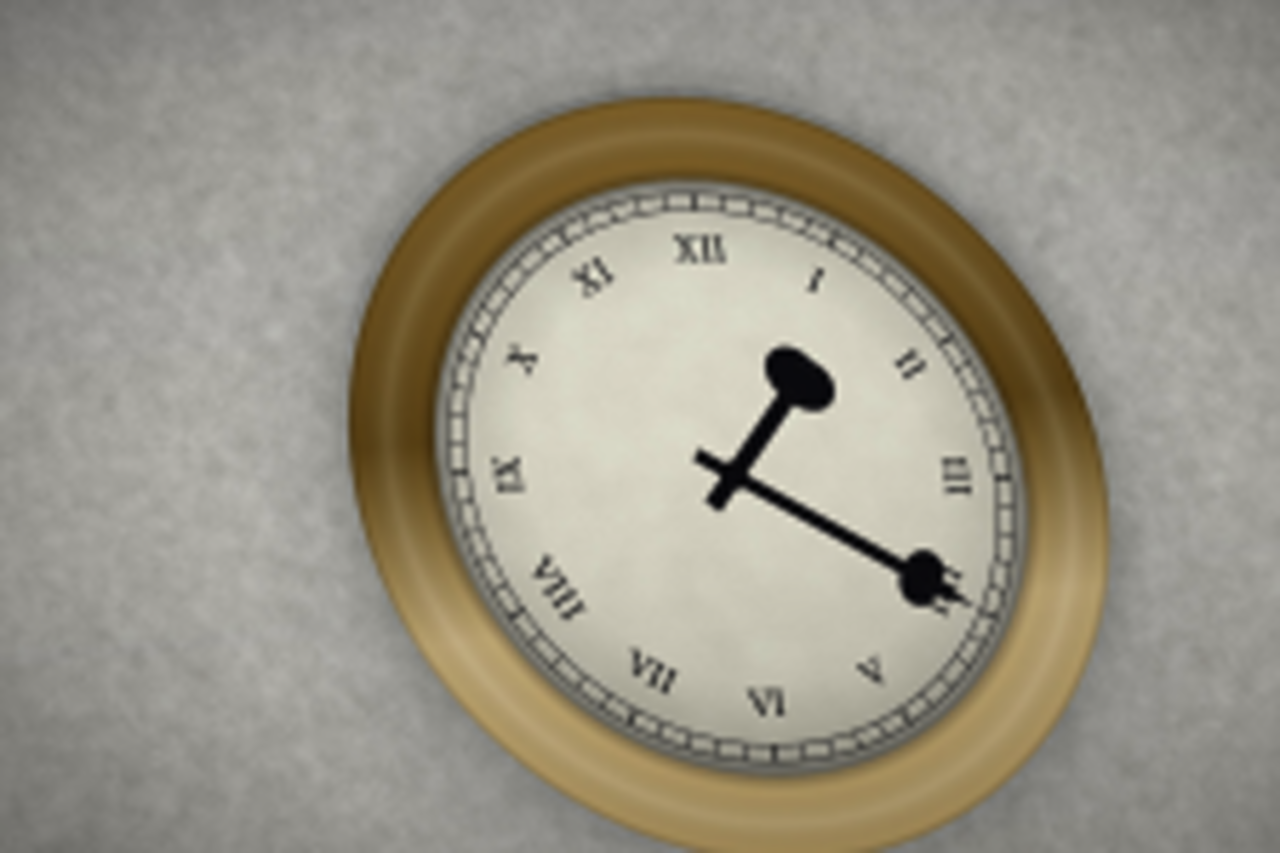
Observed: 1.20
